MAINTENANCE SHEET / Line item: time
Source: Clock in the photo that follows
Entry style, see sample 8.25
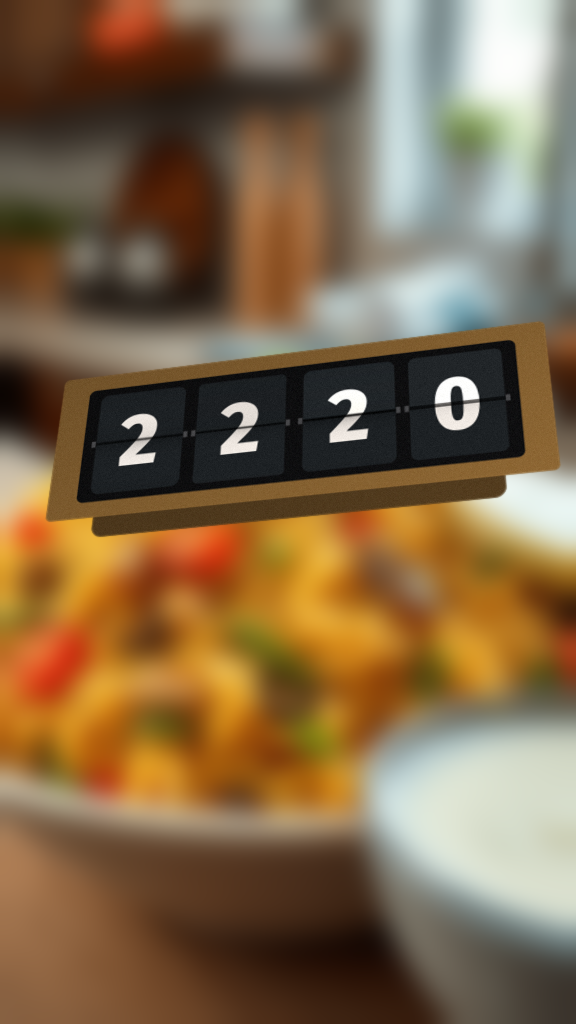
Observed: 22.20
